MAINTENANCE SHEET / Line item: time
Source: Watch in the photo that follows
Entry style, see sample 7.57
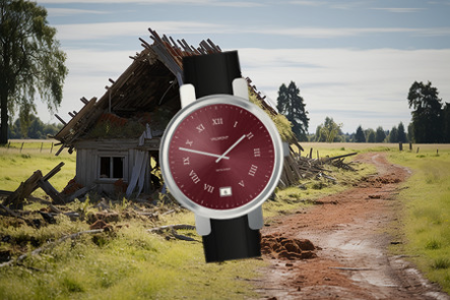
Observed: 1.48
